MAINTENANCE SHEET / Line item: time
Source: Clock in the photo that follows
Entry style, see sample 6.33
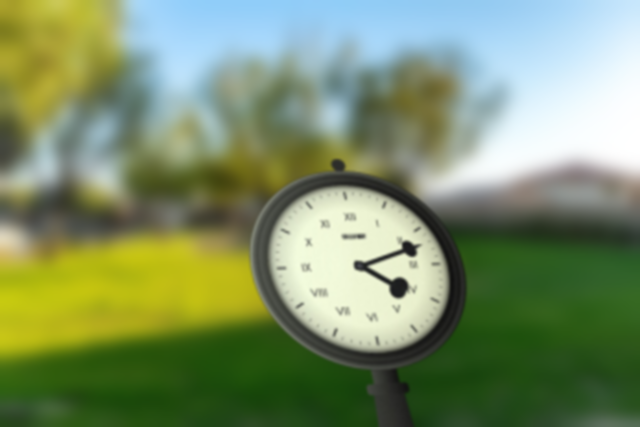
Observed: 4.12
